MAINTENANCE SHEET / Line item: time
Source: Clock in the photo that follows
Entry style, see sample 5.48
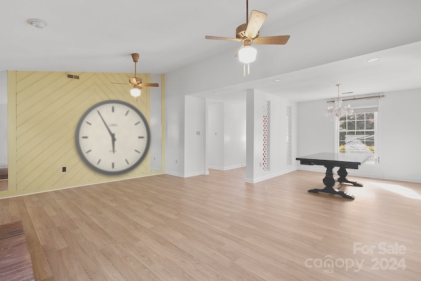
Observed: 5.55
